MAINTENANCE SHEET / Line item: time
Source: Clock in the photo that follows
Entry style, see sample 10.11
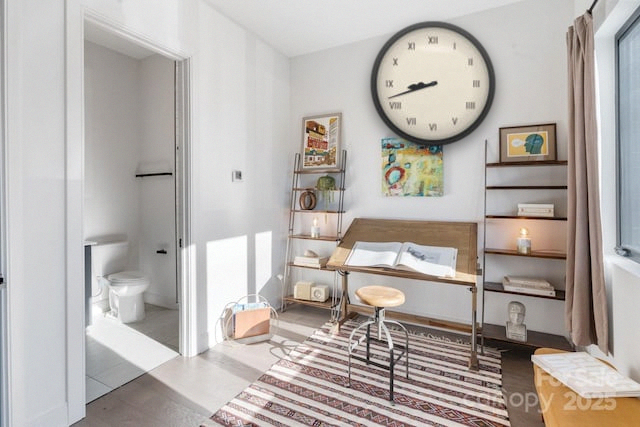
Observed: 8.42
